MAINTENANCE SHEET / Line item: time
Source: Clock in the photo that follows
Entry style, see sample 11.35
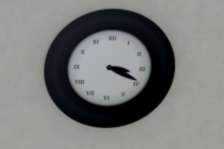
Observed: 3.19
